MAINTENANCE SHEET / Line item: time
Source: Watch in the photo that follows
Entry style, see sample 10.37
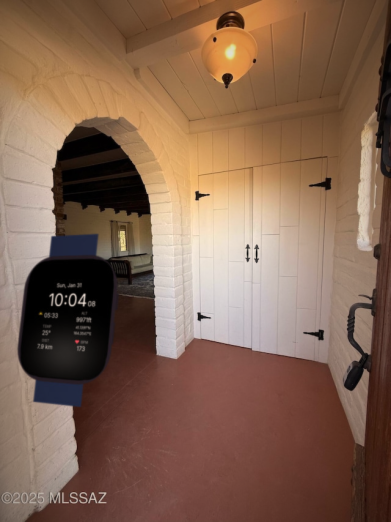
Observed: 10.04
